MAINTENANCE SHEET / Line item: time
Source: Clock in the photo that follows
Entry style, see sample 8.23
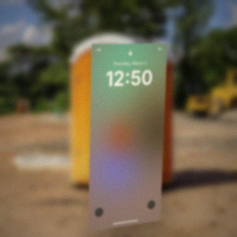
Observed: 12.50
